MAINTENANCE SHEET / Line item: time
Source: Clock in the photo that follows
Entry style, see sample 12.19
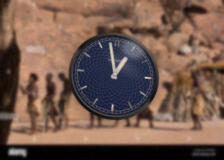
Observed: 12.58
